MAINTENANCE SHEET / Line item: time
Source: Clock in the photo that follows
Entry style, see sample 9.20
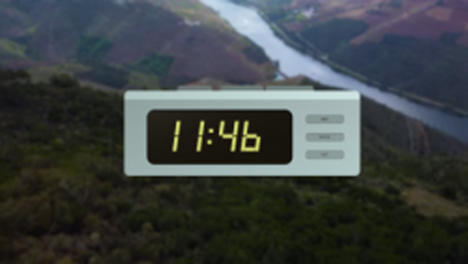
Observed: 11.46
